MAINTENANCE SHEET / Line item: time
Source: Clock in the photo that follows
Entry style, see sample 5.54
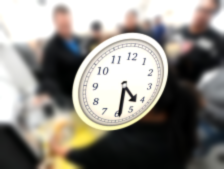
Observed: 4.29
